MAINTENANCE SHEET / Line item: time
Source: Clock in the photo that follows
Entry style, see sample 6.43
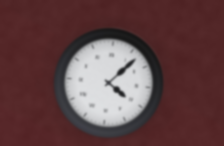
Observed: 4.07
